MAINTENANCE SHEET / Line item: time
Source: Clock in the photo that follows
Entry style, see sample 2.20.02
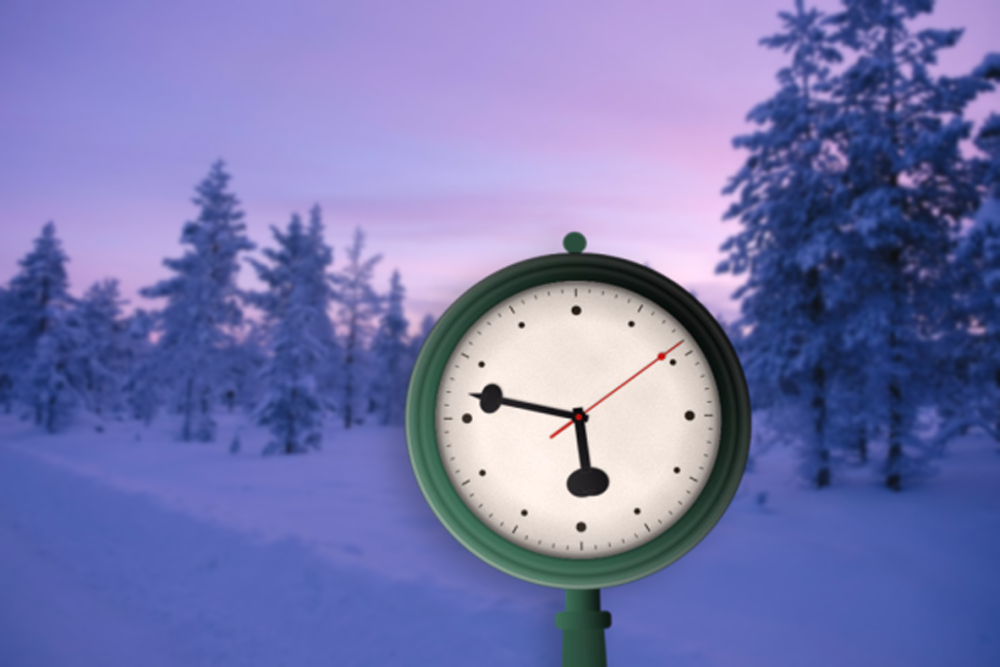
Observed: 5.47.09
